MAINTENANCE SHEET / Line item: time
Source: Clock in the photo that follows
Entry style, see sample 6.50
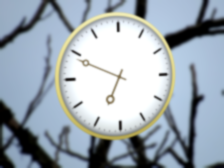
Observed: 6.49
